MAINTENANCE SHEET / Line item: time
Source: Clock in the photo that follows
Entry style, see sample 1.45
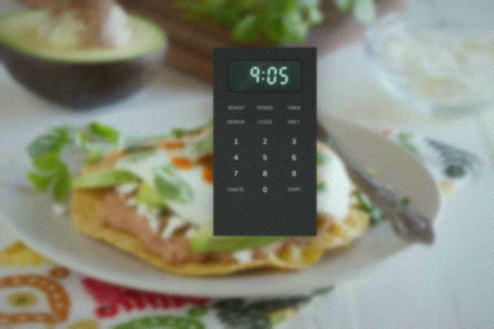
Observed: 9.05
